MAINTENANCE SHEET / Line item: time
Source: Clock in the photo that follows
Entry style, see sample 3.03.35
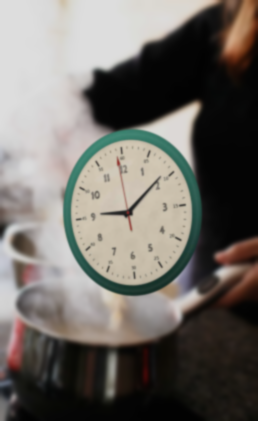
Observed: 9.08.59
